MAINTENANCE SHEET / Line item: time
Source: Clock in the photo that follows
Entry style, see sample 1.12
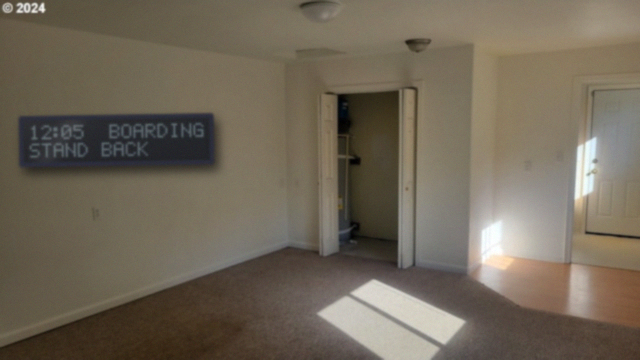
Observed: 12.05
